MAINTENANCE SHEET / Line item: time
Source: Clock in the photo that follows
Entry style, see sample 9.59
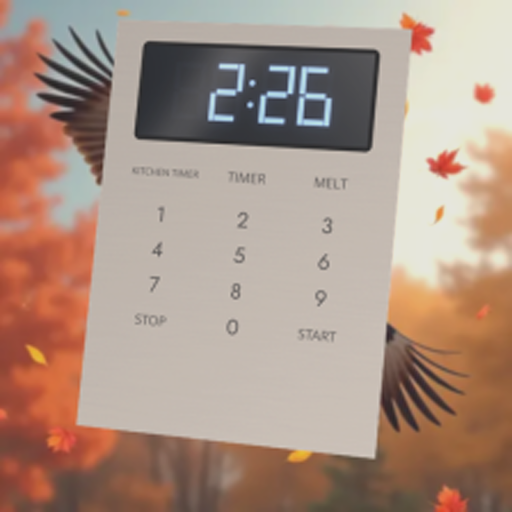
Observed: 2.26
